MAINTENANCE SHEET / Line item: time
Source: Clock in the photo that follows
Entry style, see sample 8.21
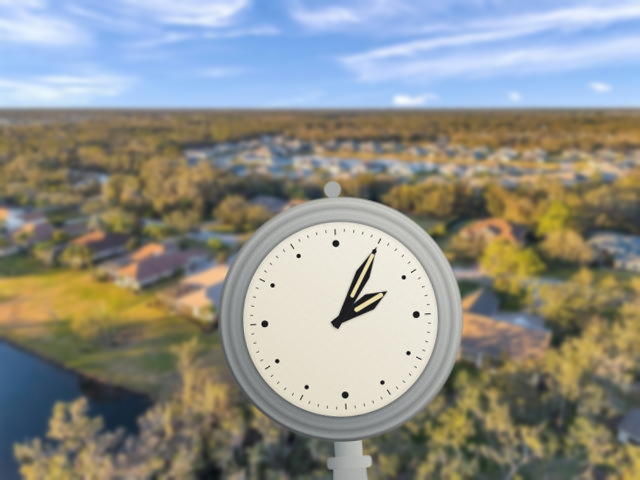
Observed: 2.05
